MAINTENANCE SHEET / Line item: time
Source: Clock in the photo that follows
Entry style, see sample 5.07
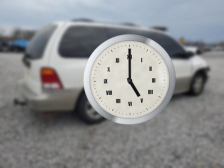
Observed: 5.00
